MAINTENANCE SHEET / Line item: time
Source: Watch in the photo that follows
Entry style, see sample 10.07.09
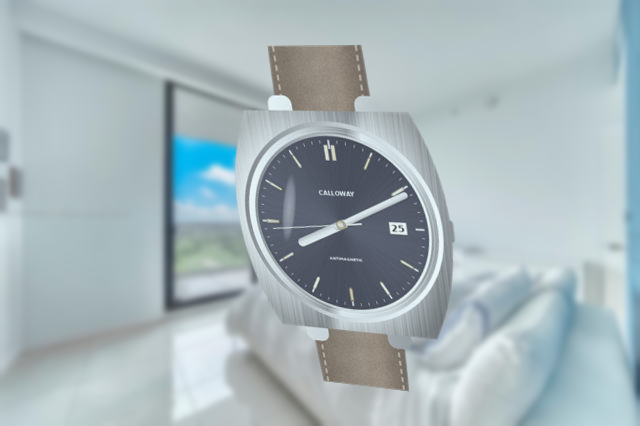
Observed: 8.10.44
